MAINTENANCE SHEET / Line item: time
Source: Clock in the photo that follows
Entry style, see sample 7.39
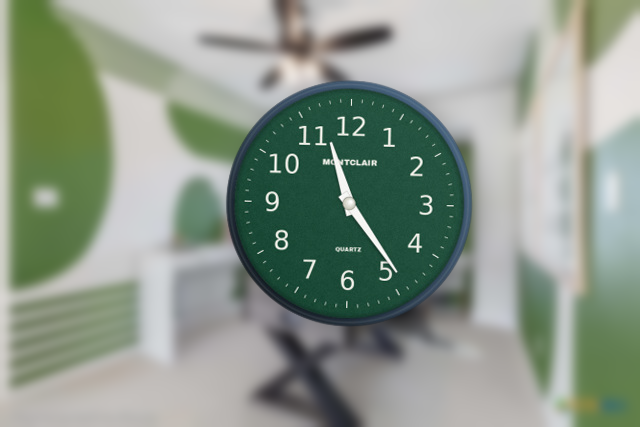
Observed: 11.24
